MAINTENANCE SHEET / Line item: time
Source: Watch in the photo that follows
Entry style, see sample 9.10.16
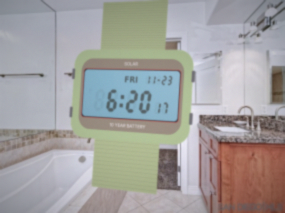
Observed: 6.20.17
